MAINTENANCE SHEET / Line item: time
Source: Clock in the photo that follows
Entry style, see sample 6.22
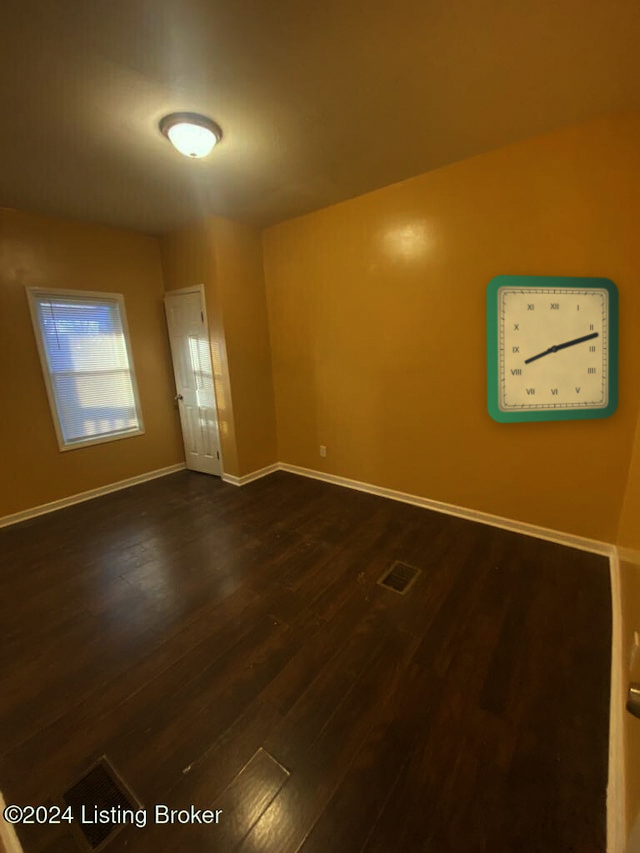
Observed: 8.12
